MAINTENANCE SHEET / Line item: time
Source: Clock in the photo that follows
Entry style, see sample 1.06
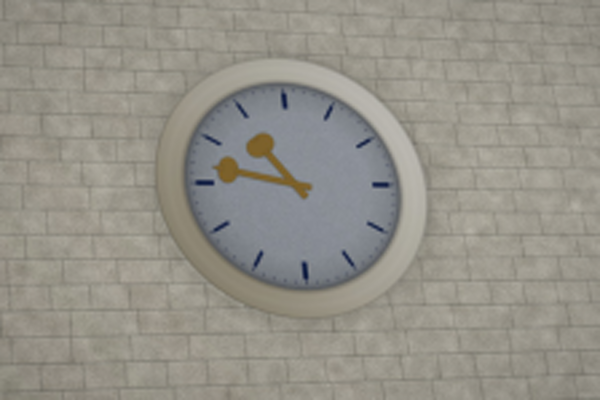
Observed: 10.47
